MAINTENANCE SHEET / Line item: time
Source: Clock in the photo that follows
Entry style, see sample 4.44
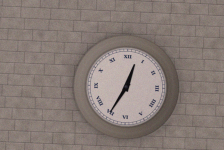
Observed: 12.35
